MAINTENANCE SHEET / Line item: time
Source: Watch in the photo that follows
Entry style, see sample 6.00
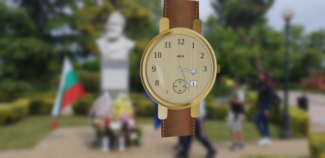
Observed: 3.26
